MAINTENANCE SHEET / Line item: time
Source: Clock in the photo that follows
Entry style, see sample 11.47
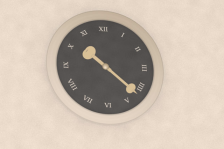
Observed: 10.22
